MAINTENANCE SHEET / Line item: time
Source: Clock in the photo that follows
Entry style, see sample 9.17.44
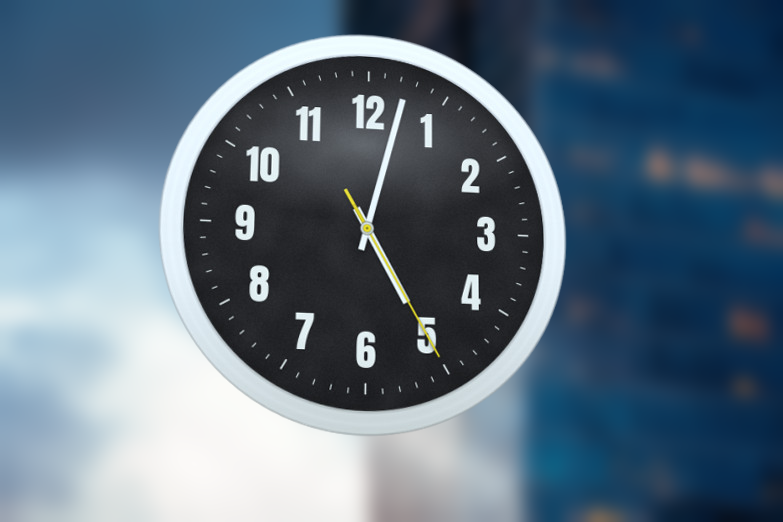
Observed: 5.02.25
